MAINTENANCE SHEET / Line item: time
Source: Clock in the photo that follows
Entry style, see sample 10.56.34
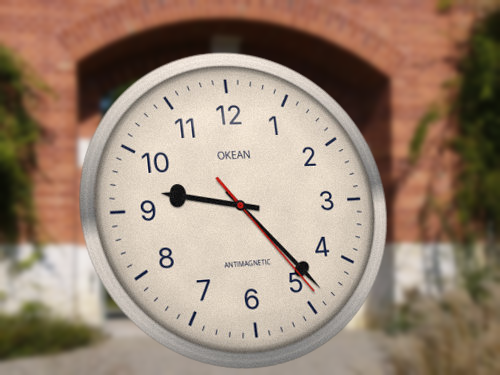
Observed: 9.23.24
